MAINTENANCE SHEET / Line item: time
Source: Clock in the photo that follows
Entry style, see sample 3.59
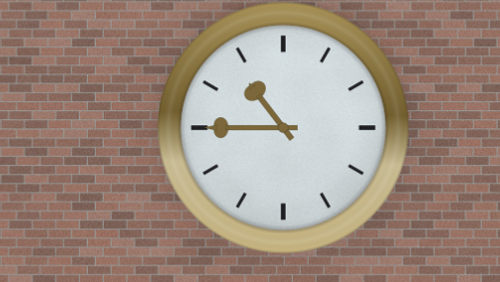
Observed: 10.45
